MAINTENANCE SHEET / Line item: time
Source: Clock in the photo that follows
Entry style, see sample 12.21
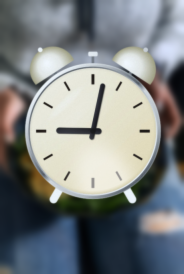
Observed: 9.02
